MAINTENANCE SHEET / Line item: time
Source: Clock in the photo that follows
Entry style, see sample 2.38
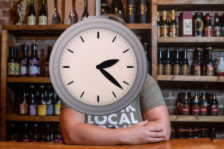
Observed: 2.22
